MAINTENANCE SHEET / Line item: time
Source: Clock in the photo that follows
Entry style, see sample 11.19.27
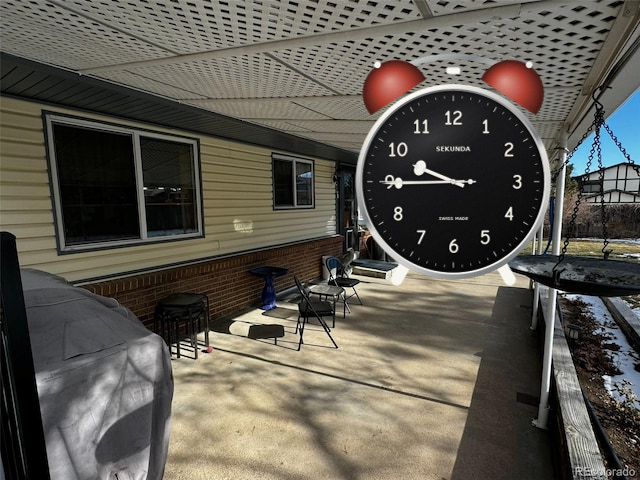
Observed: 9.44.45
